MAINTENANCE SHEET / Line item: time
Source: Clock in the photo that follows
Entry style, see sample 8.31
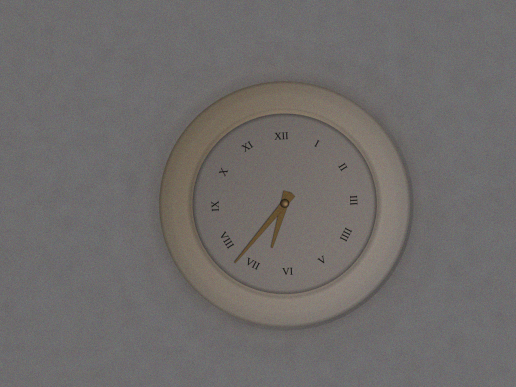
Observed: 6.37
